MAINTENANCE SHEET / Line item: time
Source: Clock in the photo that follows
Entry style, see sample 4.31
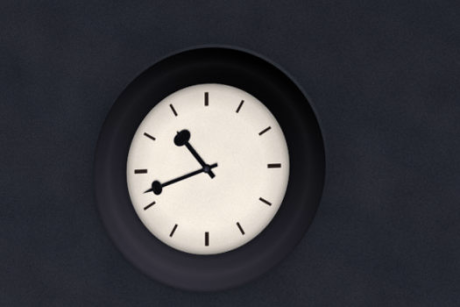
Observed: 10.42
